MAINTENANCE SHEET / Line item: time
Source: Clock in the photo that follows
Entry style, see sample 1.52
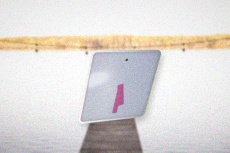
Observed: 5.30
